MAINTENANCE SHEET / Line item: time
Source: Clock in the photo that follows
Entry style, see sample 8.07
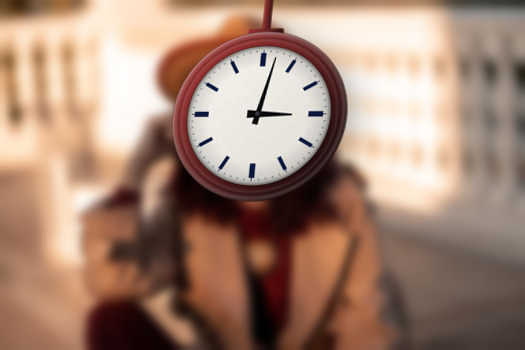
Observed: 3.02
